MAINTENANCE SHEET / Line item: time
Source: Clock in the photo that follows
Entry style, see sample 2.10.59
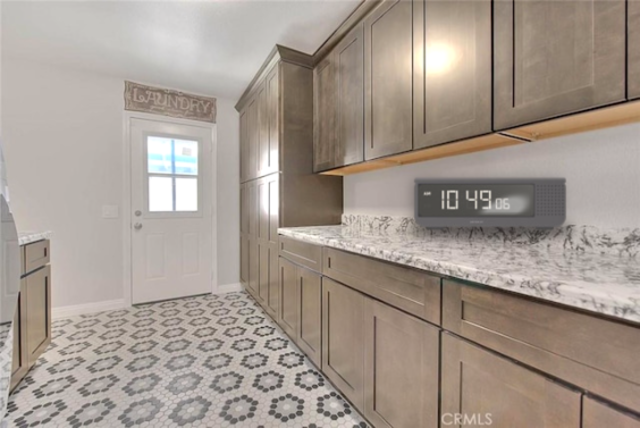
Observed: 10.49.06
